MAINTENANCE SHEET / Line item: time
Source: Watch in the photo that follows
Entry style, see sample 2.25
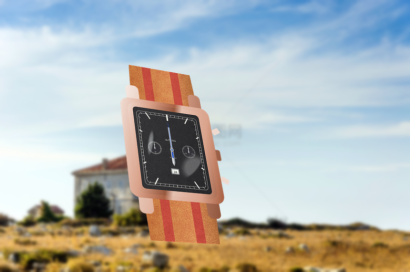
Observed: 6.00
